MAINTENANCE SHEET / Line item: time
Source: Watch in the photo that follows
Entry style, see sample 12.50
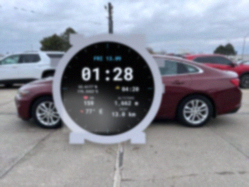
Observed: 1.28
